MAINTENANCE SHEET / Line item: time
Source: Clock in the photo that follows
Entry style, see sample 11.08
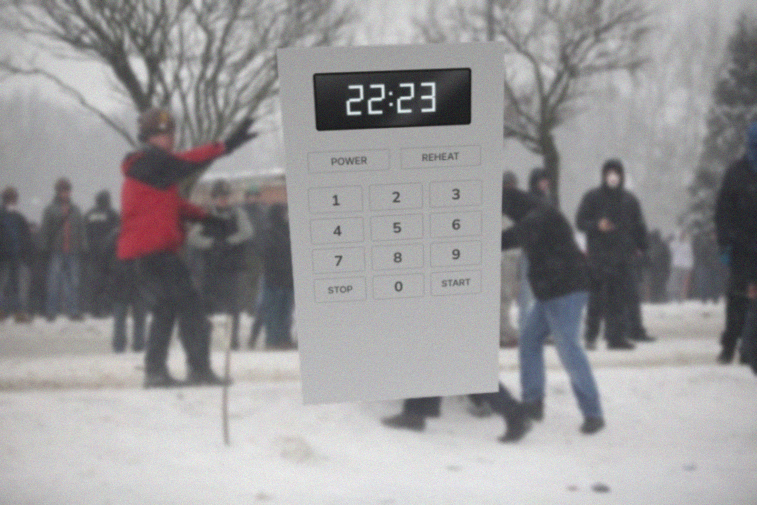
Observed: 22.23
